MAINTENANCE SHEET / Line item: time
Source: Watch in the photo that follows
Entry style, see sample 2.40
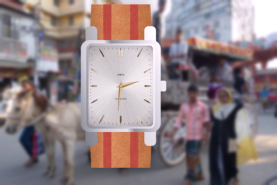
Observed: 2.31
